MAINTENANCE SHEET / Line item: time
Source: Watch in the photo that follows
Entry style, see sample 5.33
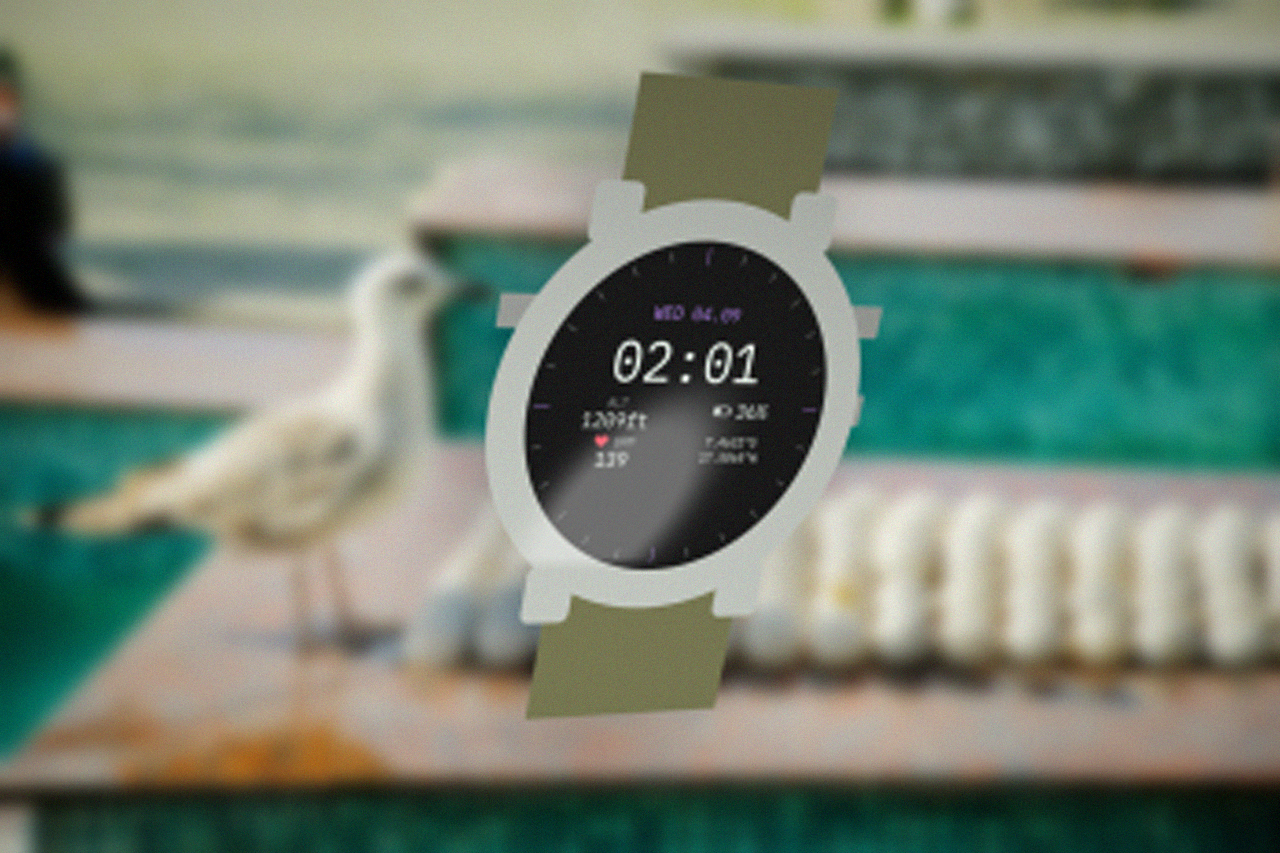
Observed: 2.01
